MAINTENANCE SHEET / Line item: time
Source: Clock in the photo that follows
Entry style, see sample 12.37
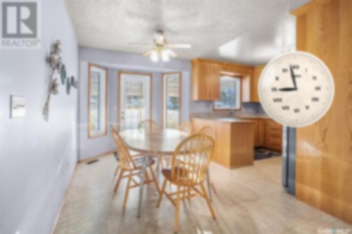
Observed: 8.58
